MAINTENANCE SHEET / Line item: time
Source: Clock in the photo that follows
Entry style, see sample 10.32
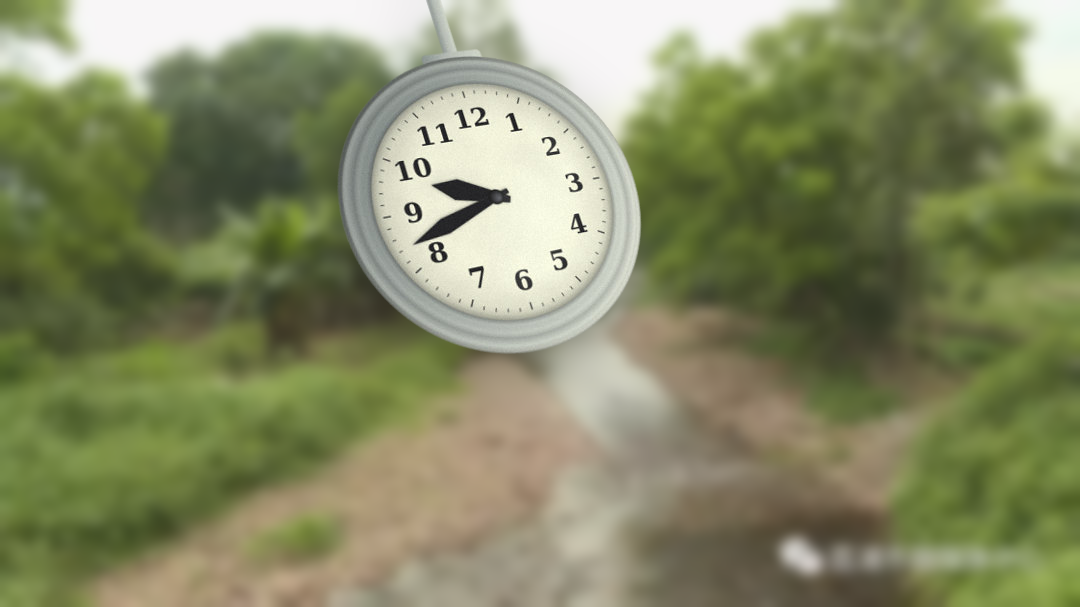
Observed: 9.42
